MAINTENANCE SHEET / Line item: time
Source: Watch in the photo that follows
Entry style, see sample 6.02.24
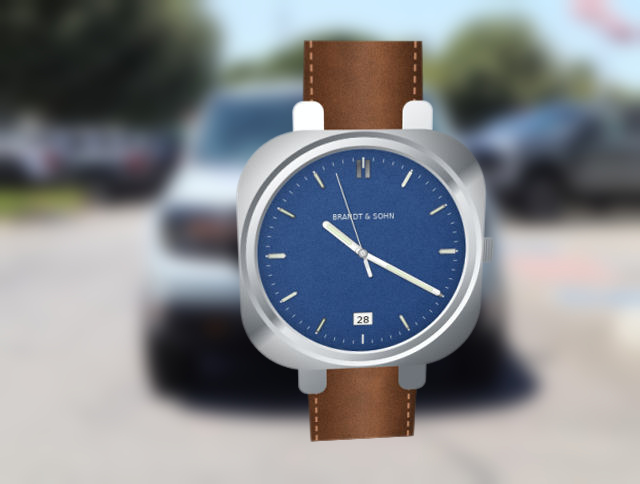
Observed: 10.19.57
